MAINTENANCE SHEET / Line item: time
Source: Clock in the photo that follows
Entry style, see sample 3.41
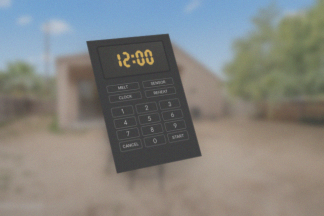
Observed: 12.00
